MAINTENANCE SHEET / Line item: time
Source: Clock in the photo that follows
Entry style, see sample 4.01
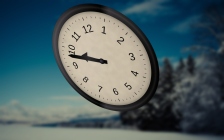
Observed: 9.48
